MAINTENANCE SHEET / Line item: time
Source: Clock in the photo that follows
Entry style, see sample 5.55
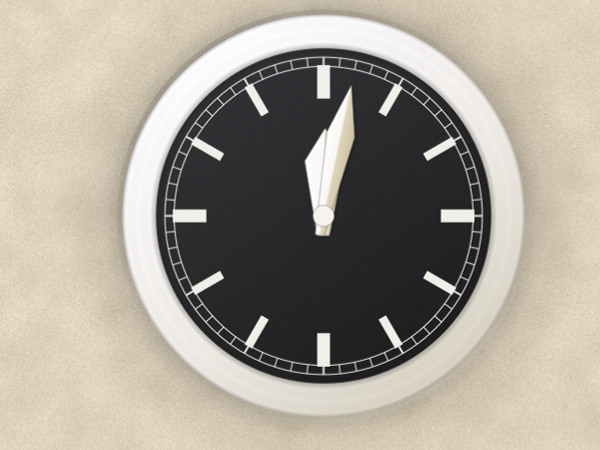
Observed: 12.02
